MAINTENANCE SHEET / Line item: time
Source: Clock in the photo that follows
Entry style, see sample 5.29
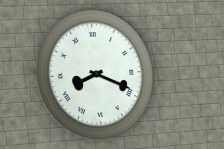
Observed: 8.19
